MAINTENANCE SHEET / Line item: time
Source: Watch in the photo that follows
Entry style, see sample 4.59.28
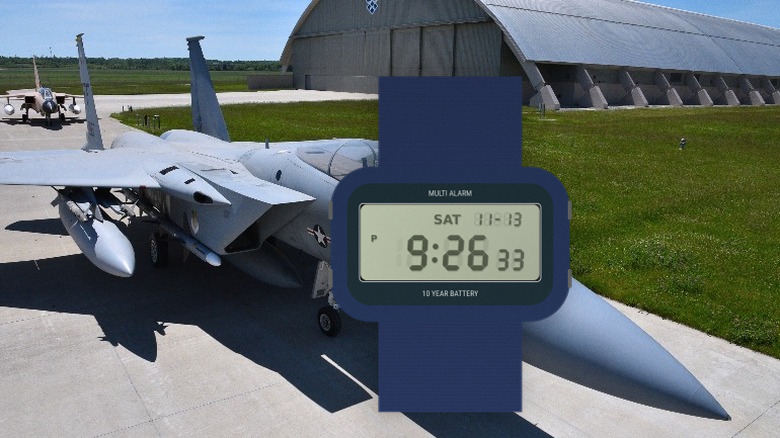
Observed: 9.26.33
